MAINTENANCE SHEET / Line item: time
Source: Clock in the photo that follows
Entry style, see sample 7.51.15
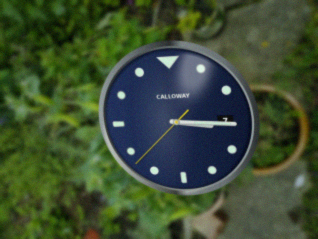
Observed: 3.15.38
